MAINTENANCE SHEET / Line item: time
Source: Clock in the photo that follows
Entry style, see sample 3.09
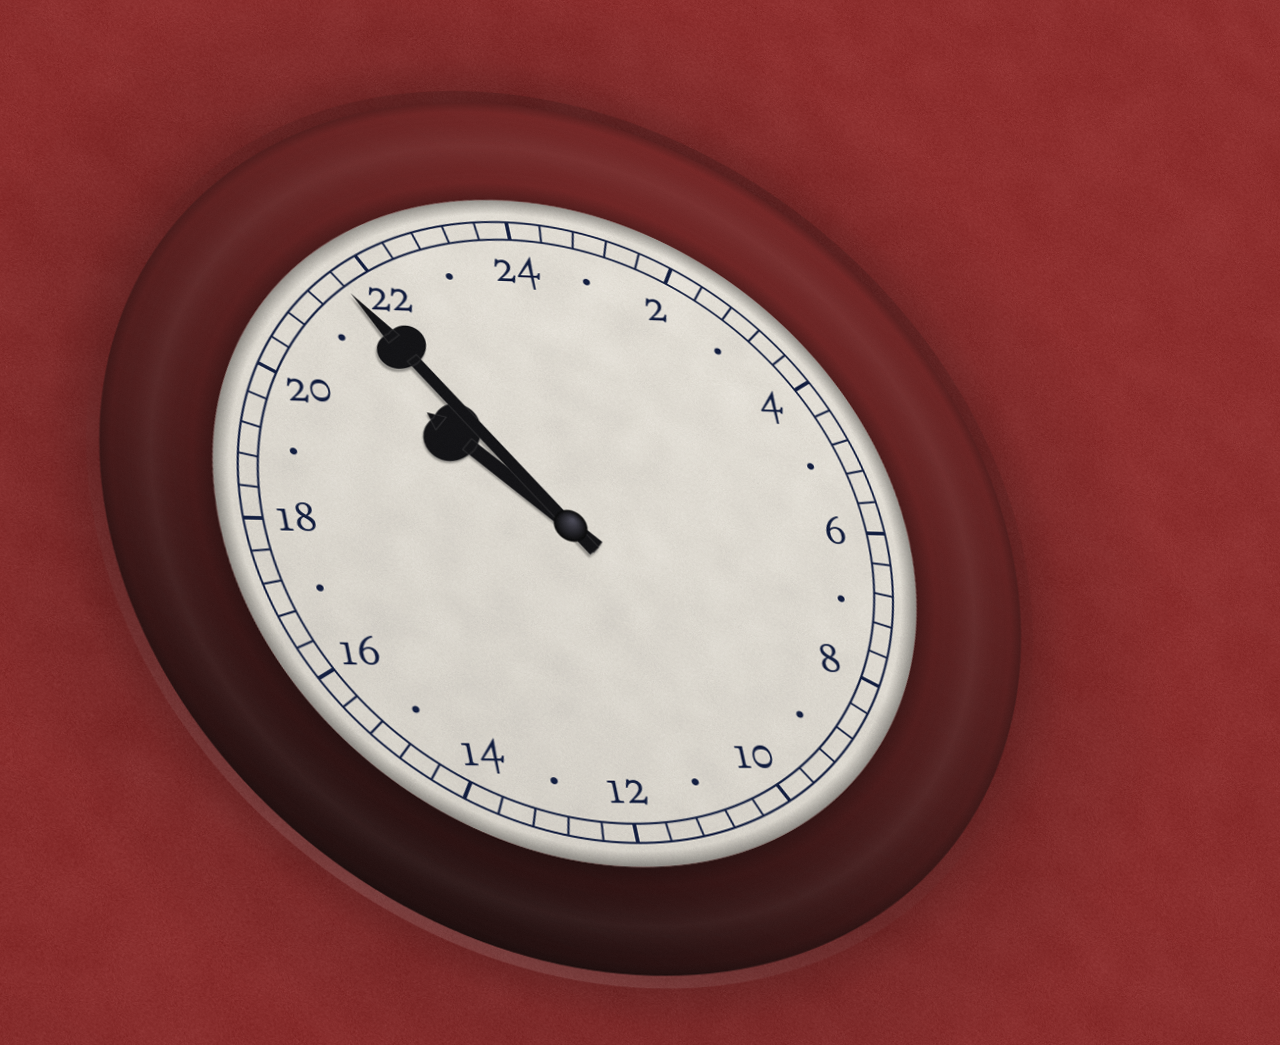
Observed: 20.54
